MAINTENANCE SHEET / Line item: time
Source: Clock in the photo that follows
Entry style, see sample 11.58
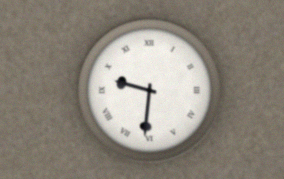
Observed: 9.31
